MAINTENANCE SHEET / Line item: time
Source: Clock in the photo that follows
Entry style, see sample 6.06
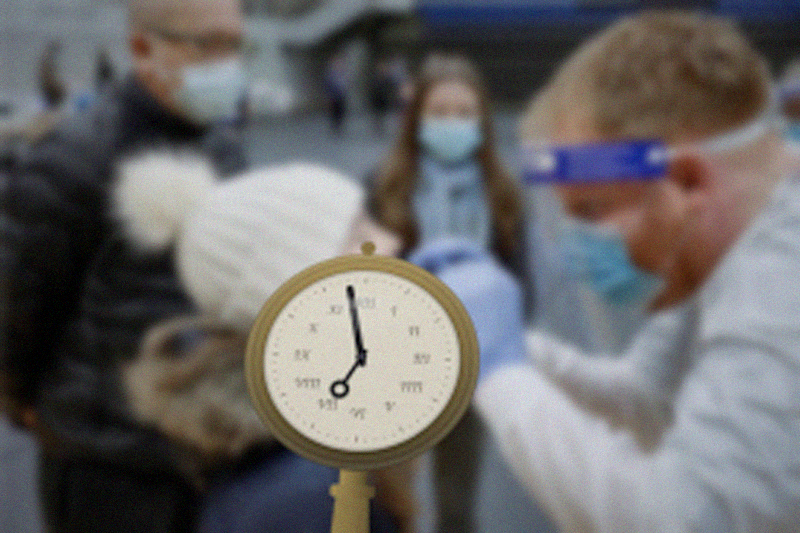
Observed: 6.58
